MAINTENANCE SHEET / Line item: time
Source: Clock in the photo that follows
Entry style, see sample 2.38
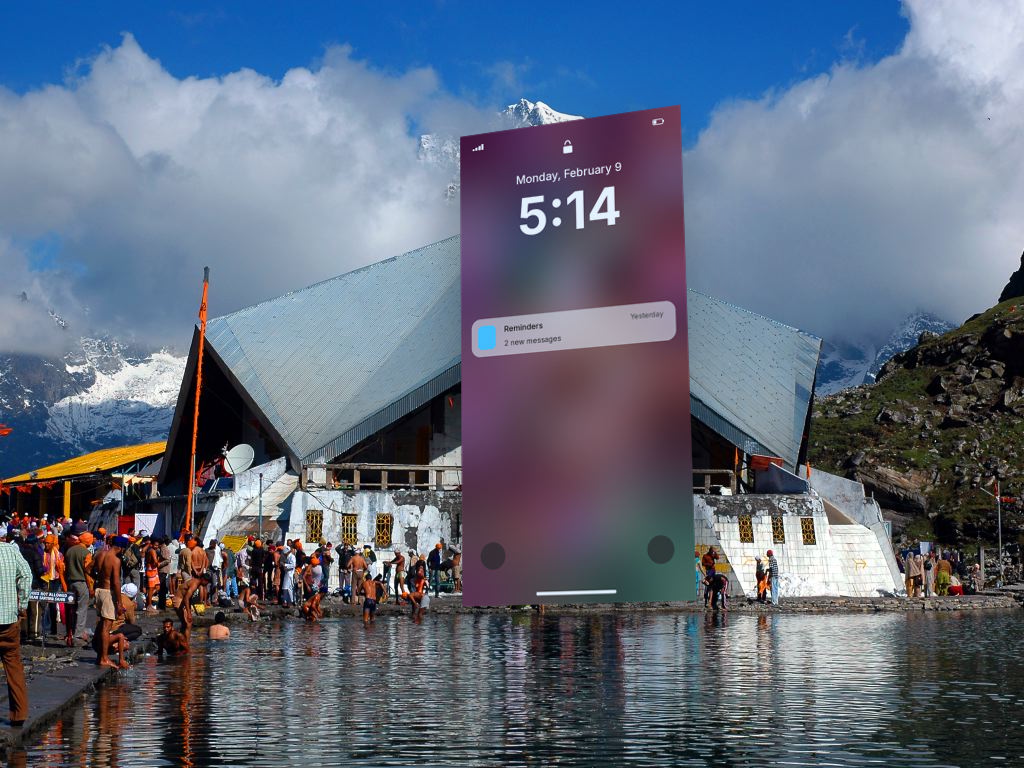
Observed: 5.14
